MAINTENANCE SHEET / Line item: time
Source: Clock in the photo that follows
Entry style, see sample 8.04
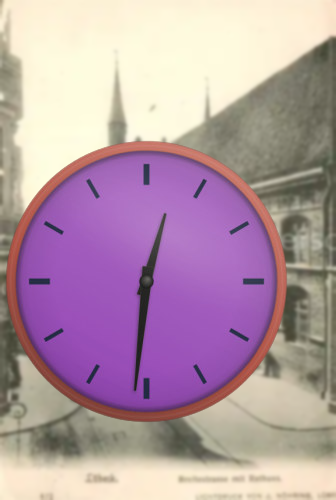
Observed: 12.31
